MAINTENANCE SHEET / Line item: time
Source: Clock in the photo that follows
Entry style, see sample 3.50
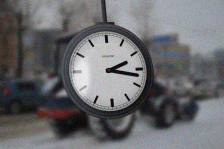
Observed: 2.17
